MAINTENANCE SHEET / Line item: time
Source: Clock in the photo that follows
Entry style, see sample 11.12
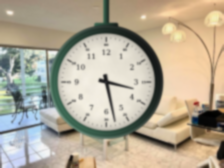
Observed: 3.28
